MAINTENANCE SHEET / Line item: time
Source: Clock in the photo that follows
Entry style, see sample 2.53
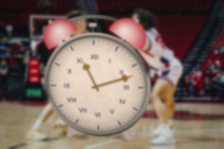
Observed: 11.12
